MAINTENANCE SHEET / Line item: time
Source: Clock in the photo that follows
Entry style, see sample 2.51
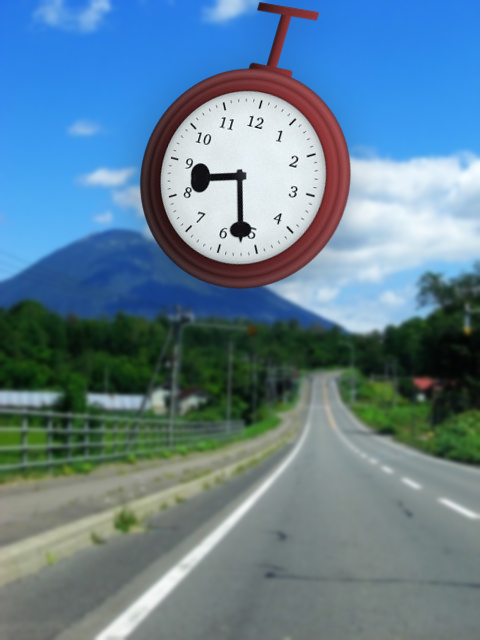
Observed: 8.27
